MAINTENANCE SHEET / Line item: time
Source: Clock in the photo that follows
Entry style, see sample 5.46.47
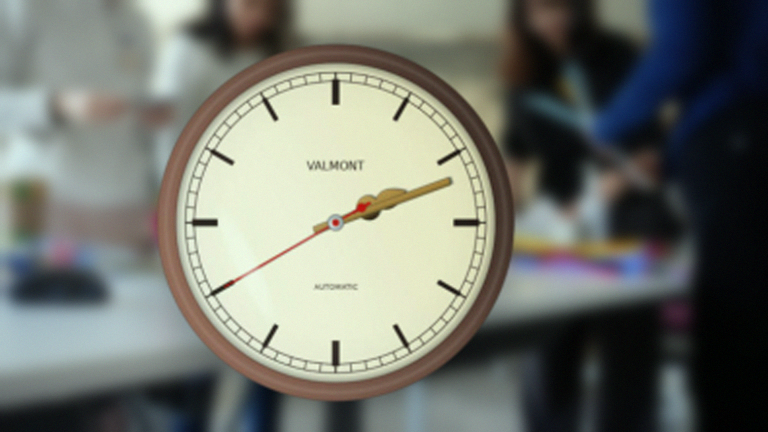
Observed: 2.11.40
